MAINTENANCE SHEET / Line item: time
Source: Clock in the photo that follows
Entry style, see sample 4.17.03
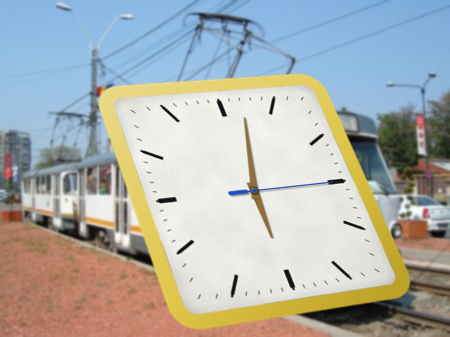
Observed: 6.02.15
